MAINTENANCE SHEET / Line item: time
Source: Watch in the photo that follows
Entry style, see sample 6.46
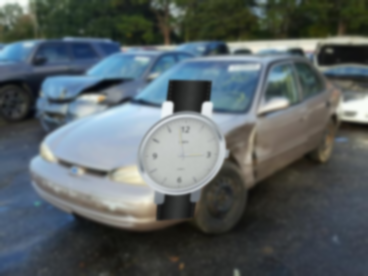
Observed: 2.58
